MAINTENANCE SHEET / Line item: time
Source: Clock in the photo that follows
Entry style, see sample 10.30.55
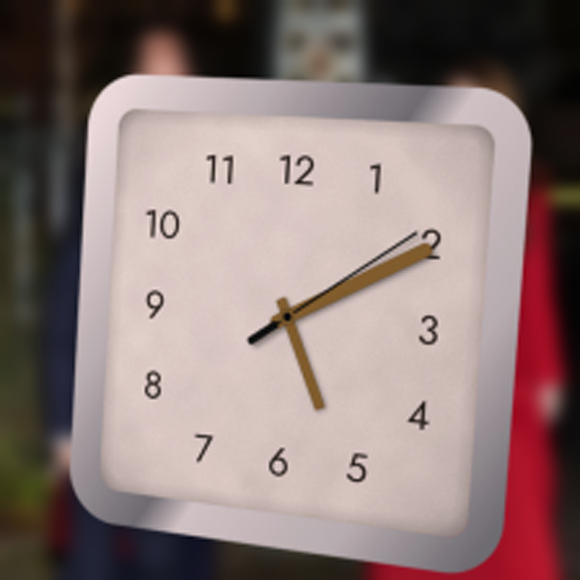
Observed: 5.10.09
